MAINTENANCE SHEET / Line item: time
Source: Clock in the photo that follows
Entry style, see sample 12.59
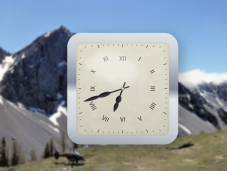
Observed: 6.42
